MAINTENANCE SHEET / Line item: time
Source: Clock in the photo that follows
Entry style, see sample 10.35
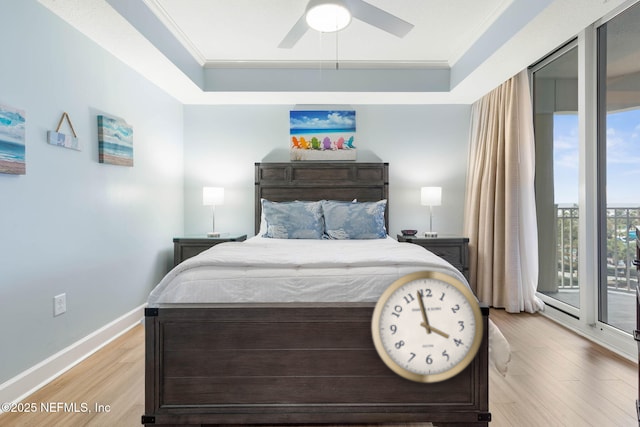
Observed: 3.58
